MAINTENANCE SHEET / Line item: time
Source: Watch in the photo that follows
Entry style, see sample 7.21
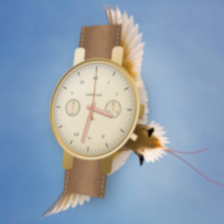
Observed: 3.32
